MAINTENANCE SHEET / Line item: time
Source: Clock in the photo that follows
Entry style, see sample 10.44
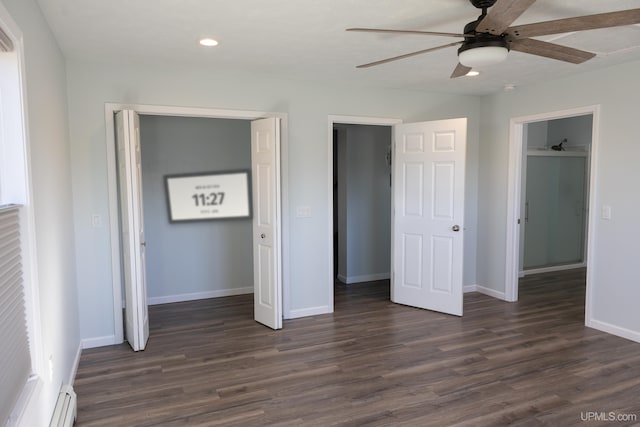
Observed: 11.27
